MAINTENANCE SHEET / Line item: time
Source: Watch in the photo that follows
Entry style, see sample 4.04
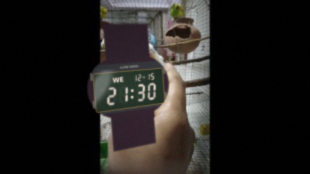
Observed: 21.30
